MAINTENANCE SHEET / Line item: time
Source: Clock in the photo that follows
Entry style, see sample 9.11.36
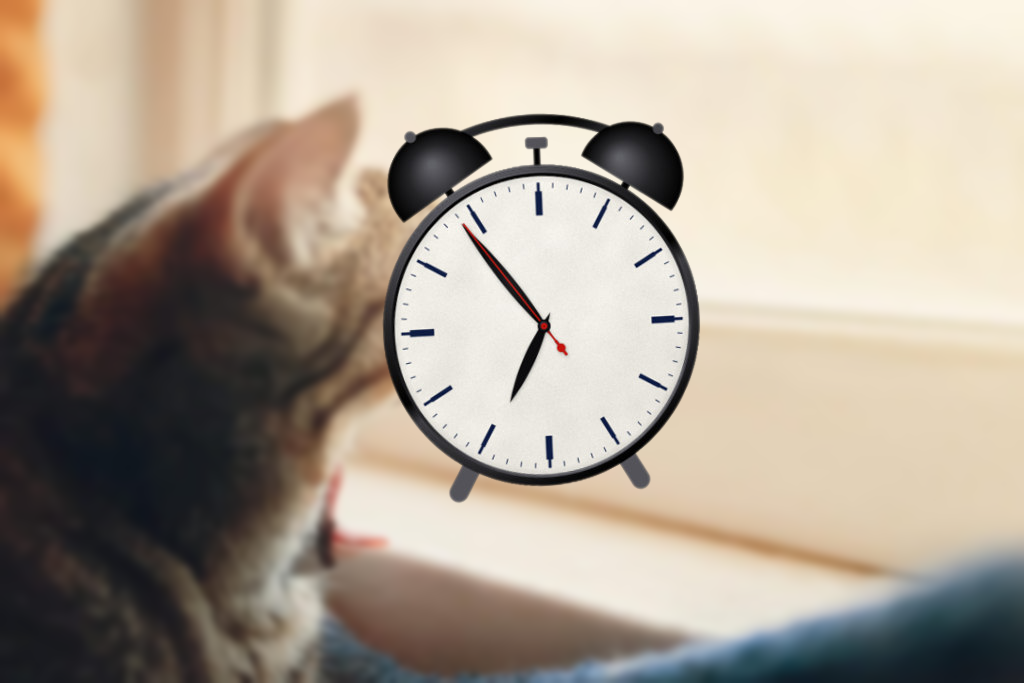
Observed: 6.53.54
